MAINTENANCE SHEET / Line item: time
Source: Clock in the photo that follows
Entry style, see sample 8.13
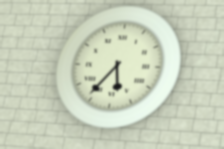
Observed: 5.36
